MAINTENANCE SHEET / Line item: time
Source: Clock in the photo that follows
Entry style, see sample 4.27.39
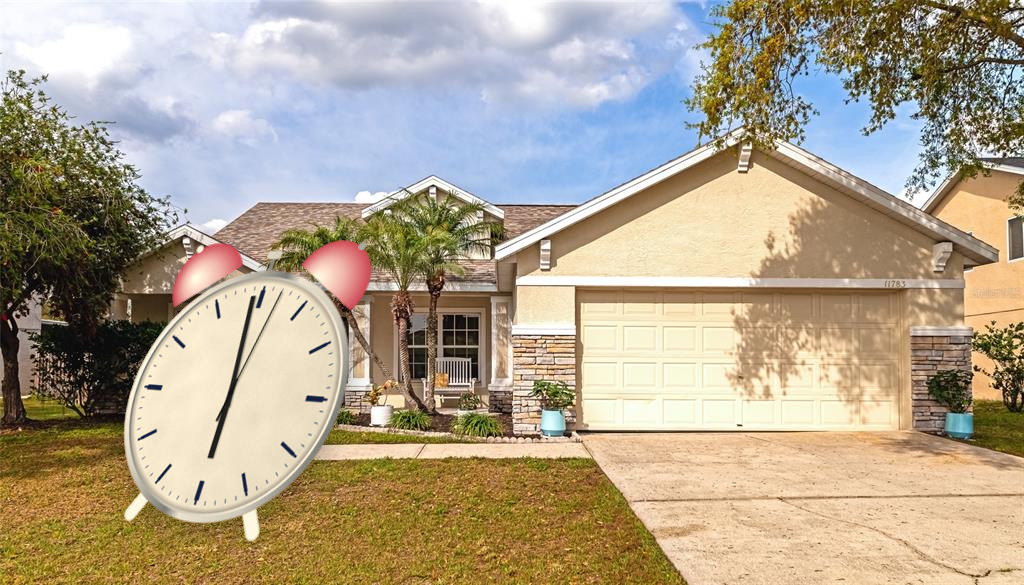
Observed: 5.59.02
